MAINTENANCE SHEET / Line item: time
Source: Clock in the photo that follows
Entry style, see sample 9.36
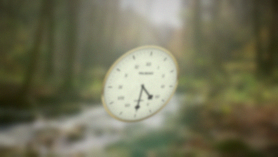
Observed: 4.30
